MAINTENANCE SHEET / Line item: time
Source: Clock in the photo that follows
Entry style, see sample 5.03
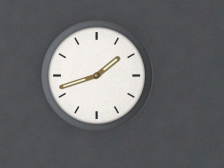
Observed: 1.42
